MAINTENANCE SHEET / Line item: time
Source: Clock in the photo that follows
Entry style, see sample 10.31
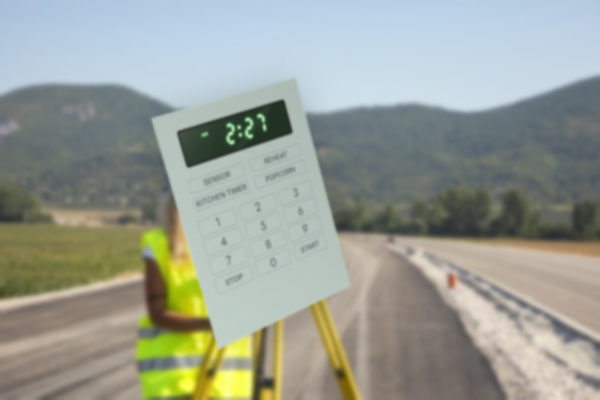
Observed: 2.27
